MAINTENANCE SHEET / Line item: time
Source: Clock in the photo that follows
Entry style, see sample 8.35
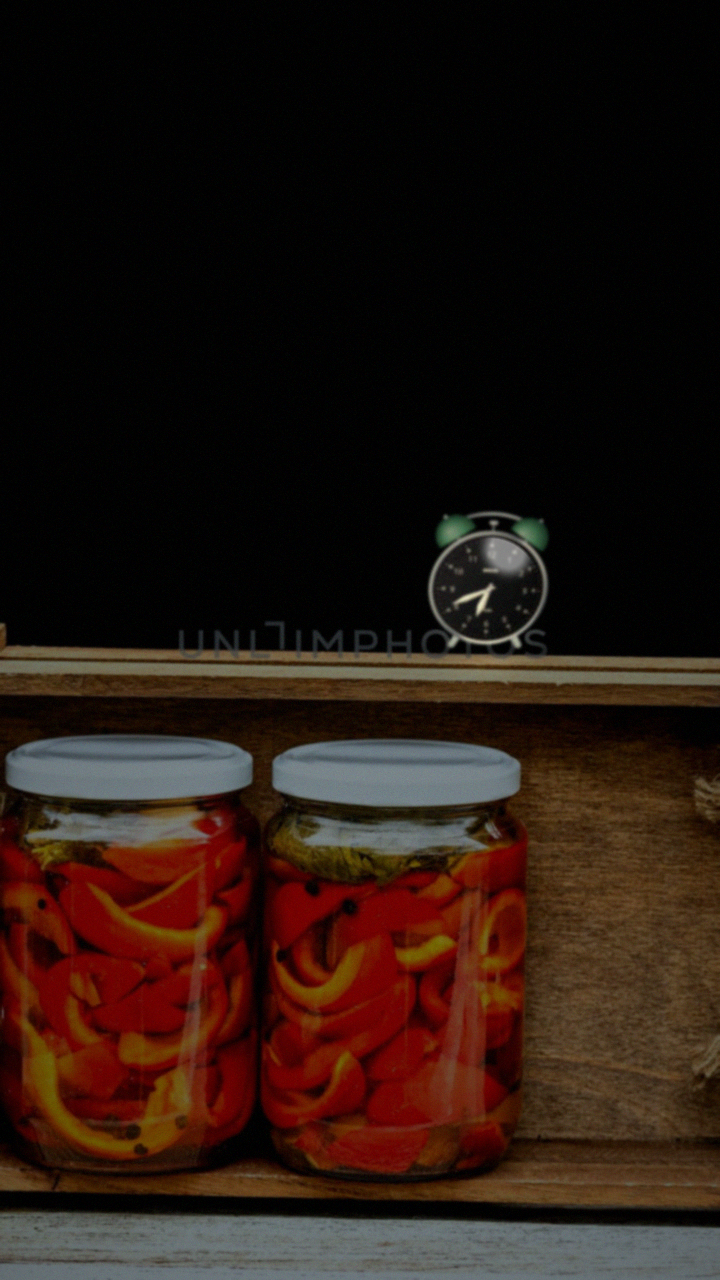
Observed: 6.41
